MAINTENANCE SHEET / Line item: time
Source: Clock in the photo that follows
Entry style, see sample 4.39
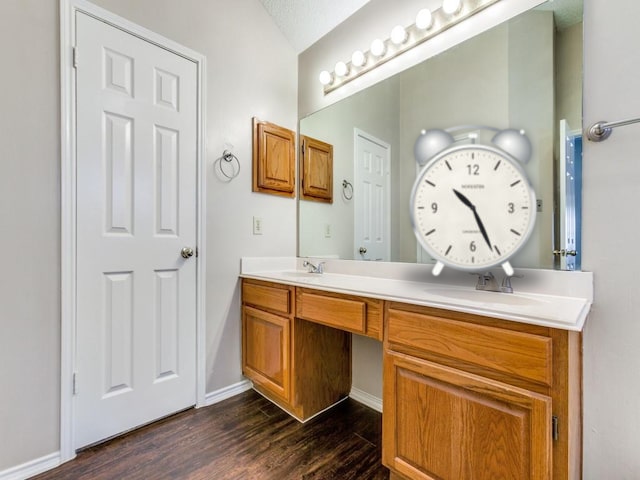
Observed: 10.26
